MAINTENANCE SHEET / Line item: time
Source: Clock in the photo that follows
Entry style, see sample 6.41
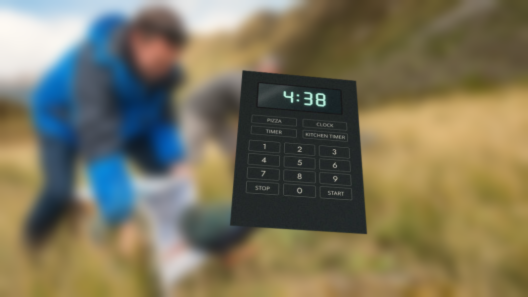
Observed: 4.38
